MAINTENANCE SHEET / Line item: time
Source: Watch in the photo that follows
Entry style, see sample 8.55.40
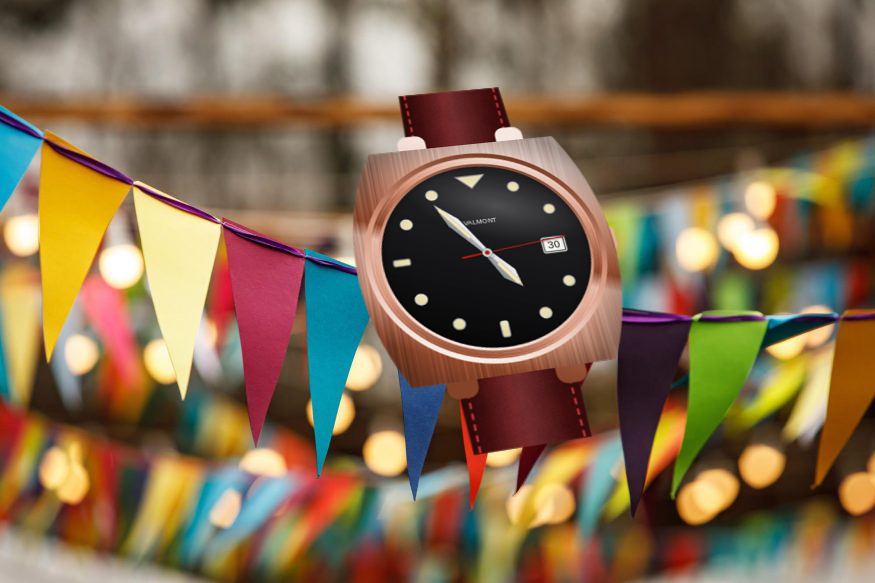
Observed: 4.54.14
